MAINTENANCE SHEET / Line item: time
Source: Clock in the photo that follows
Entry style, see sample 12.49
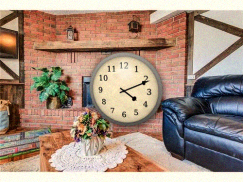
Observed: 4.11
